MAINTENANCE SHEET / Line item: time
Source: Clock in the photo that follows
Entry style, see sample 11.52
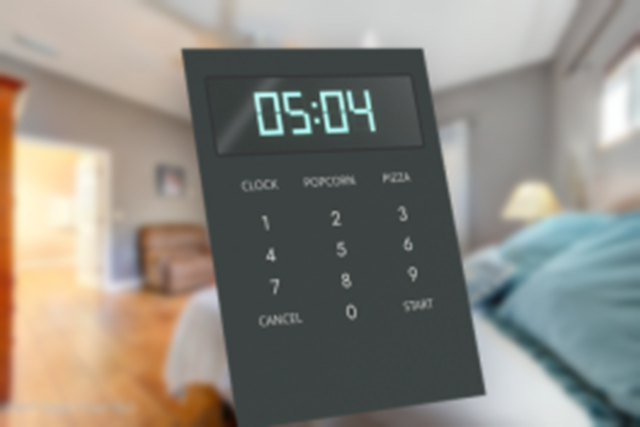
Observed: 5.04
